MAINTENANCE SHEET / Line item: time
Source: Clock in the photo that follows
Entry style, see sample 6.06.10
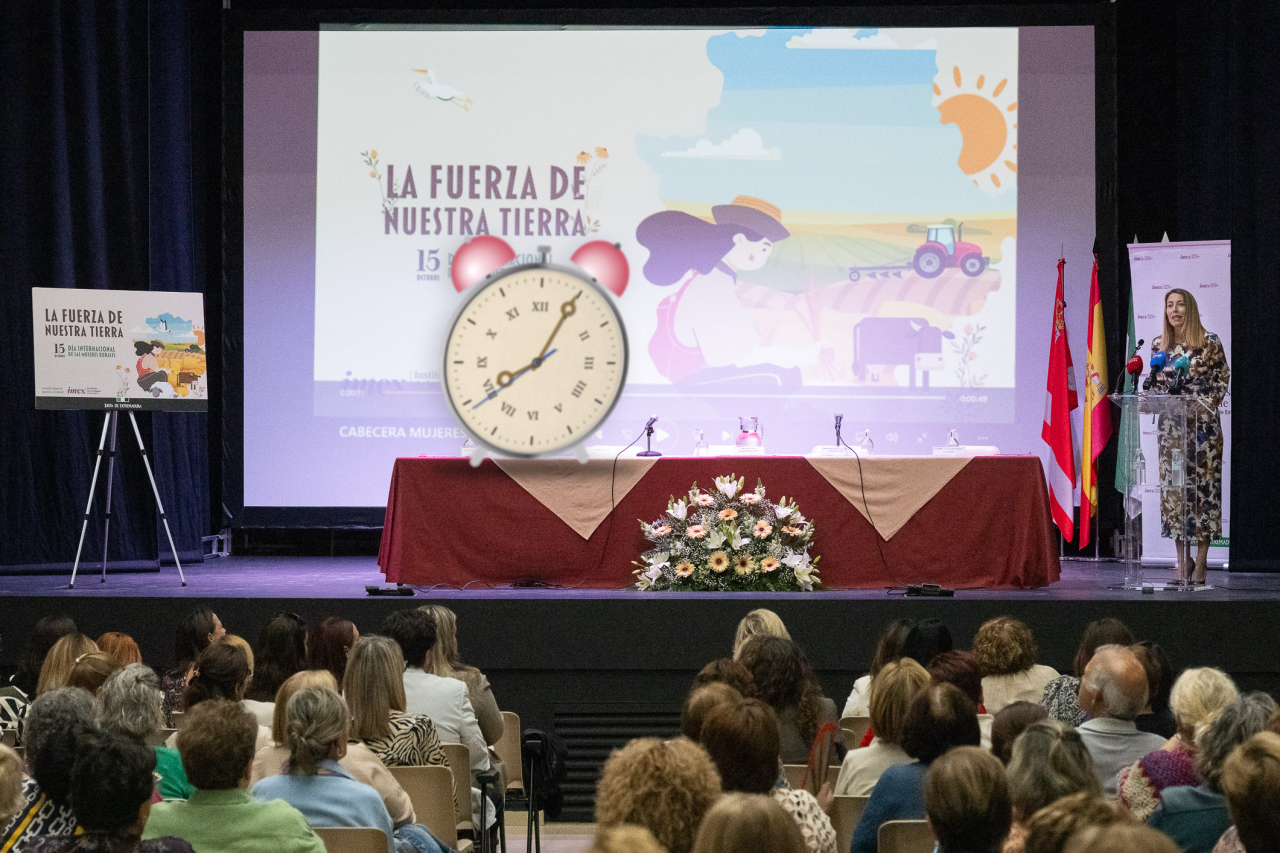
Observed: 8.04.39
